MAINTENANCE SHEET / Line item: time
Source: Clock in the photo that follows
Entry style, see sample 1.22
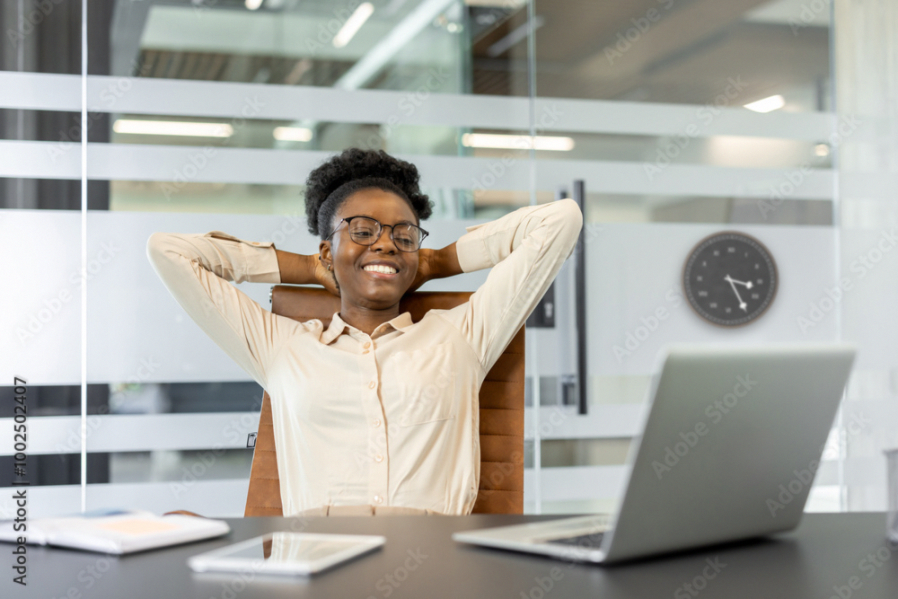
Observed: 3.25
